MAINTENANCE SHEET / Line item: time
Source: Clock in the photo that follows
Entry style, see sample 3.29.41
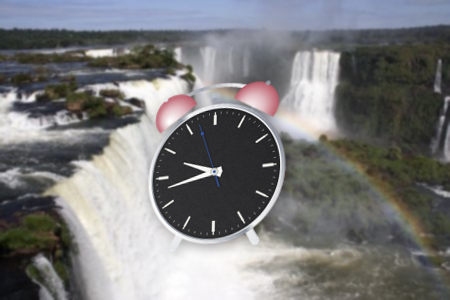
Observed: 9.42.57
